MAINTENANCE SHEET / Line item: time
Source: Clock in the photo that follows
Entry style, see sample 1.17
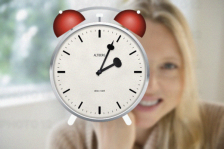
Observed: 2.04
